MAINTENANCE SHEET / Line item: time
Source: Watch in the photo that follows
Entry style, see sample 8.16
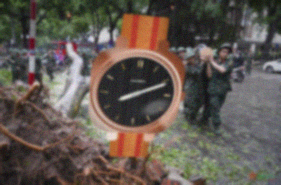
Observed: 8.11
